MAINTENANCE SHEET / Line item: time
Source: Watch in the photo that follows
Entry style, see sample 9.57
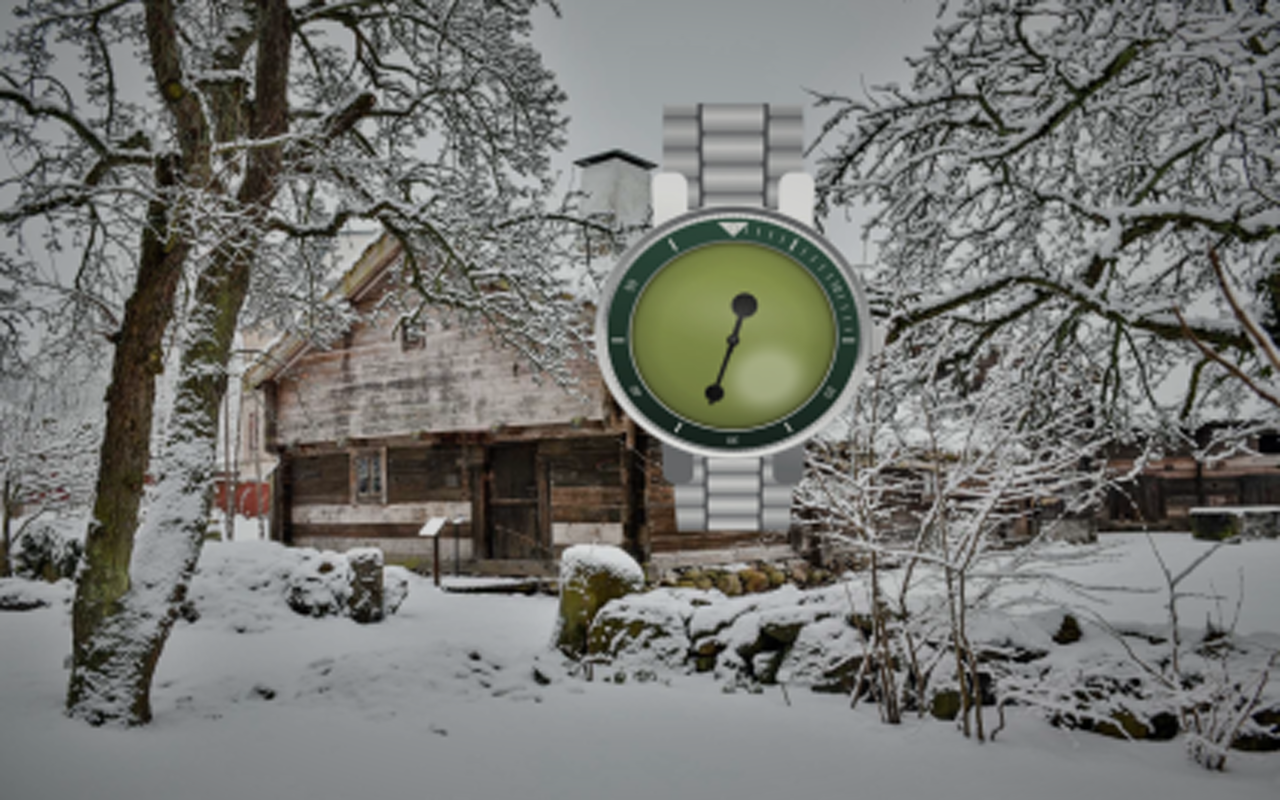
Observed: 12.33
